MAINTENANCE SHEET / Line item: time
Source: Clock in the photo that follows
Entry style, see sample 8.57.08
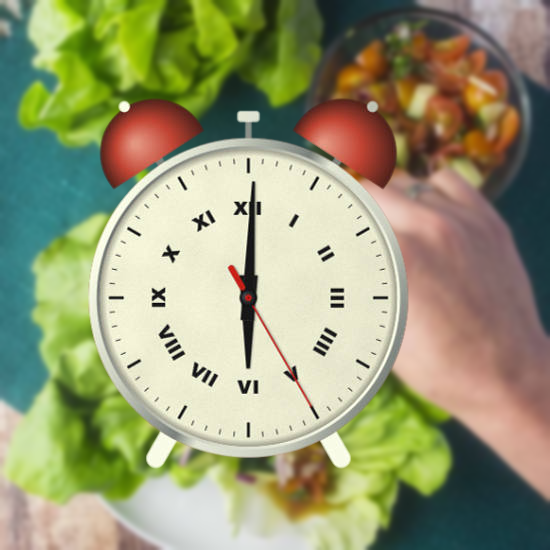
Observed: 6.00.25
